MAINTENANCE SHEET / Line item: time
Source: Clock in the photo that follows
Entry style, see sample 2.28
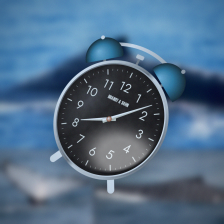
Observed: 8.08
